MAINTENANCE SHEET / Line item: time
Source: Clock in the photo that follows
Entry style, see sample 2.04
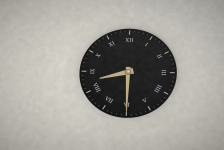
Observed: 8.30
